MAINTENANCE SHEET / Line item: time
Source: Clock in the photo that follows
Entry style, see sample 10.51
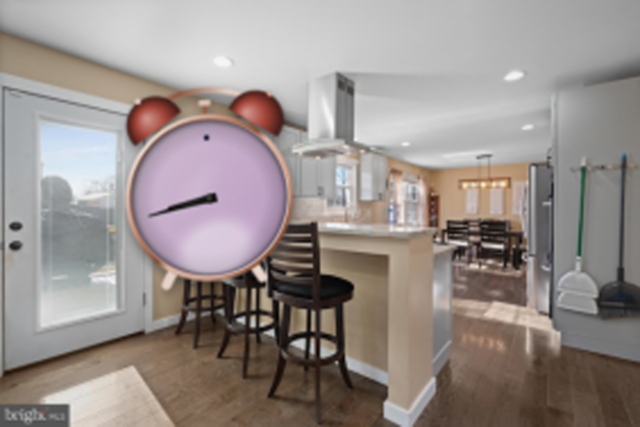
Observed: 8.43
